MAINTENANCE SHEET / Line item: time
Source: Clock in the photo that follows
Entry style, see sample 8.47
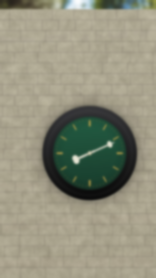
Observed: 8.11
